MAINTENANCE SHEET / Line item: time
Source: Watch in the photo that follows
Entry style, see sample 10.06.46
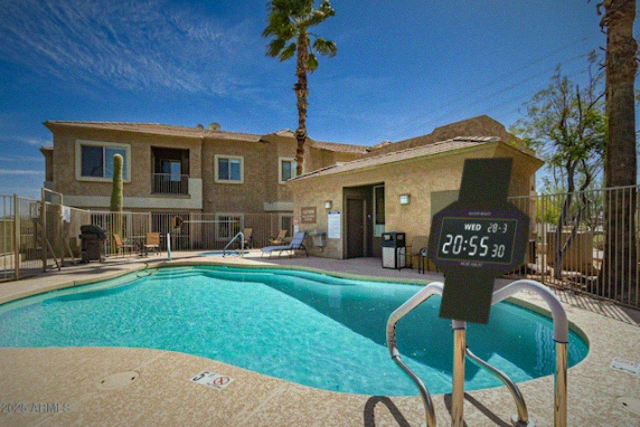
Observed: 20.55.30
